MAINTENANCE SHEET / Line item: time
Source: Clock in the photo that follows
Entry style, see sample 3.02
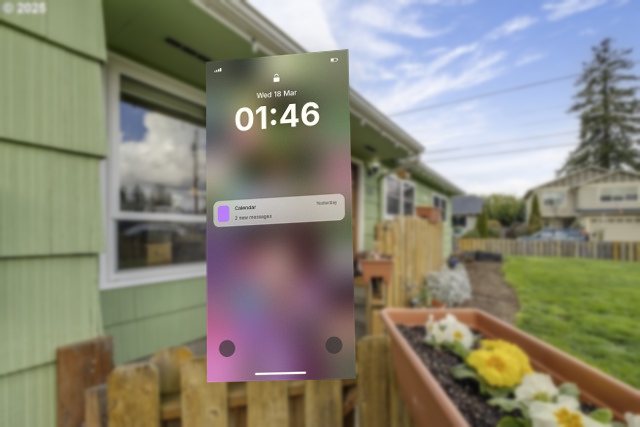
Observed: 1.46
